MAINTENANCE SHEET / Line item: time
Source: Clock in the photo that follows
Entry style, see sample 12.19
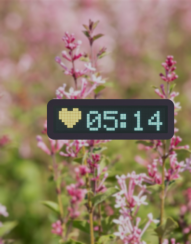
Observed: 5.14
